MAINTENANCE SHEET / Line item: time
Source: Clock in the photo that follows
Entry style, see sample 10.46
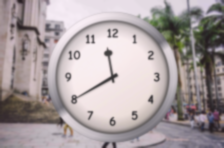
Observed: 11.40
